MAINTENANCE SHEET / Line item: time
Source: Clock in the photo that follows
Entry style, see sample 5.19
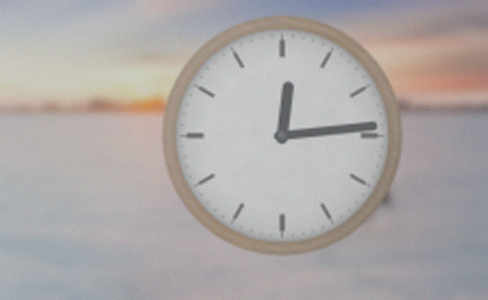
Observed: 12.14
